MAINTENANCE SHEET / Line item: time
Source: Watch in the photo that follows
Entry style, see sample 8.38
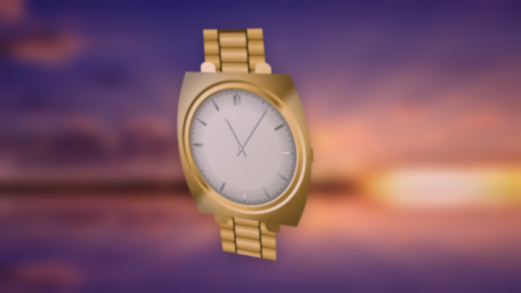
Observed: 11.06
